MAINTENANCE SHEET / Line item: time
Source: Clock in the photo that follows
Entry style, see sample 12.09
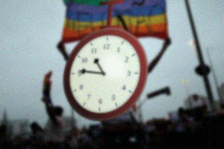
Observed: 10.46
